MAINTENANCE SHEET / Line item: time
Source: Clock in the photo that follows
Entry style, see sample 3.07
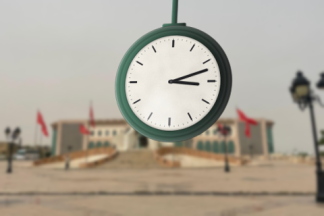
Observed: 3.12
